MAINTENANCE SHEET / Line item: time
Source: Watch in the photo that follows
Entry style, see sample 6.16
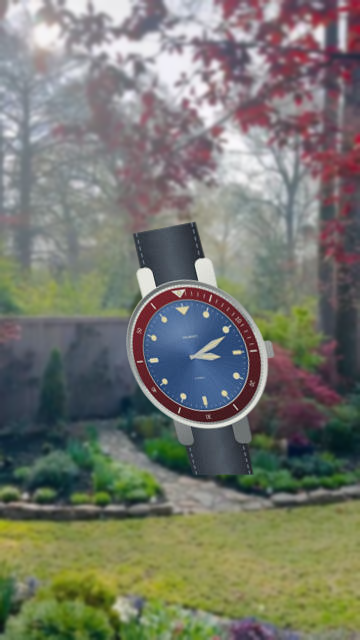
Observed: 3.11
